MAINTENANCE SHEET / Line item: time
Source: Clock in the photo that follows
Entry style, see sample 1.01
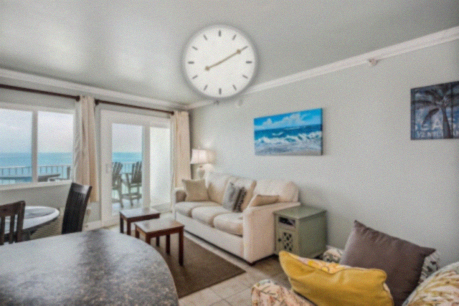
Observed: 8.10
